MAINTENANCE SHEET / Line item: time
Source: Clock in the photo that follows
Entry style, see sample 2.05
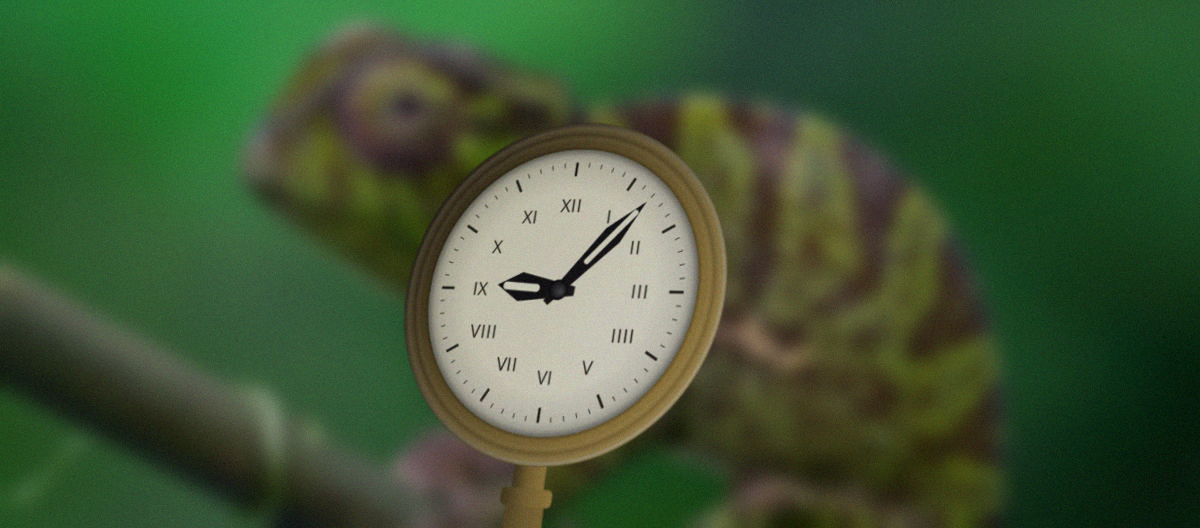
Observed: 9.07
